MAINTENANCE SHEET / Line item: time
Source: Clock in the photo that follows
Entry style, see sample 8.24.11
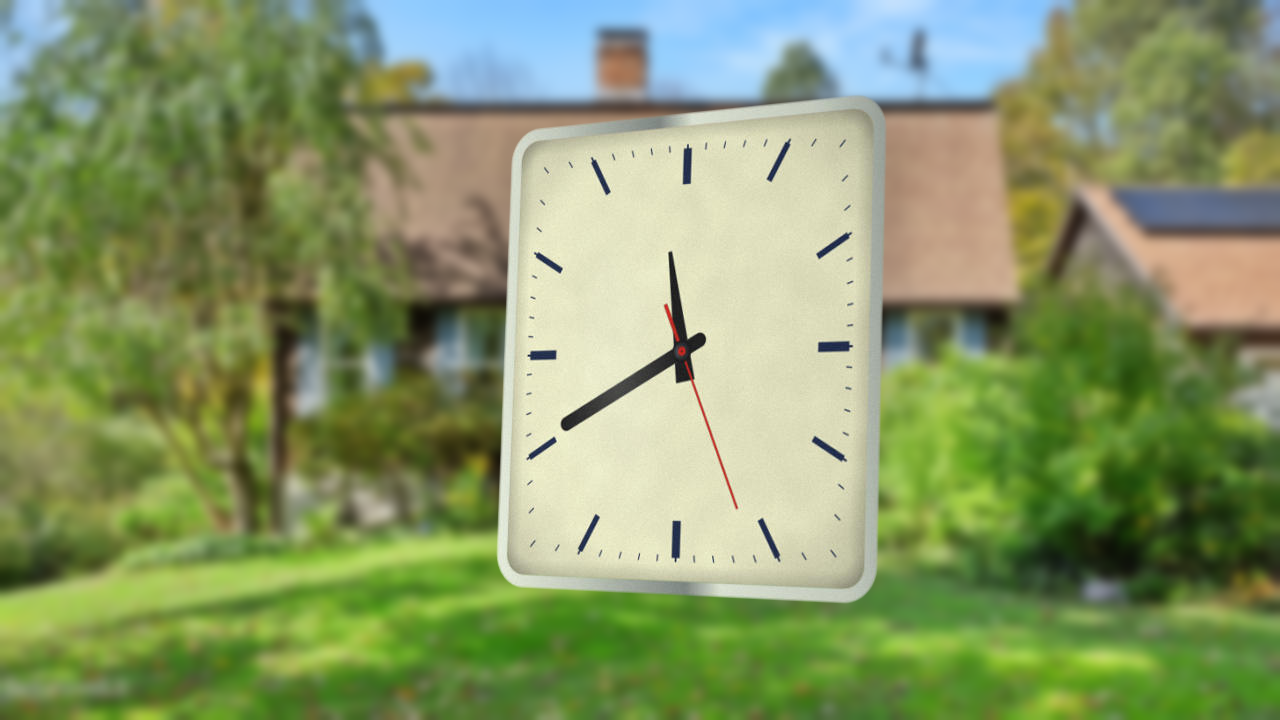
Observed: 11.40.26
